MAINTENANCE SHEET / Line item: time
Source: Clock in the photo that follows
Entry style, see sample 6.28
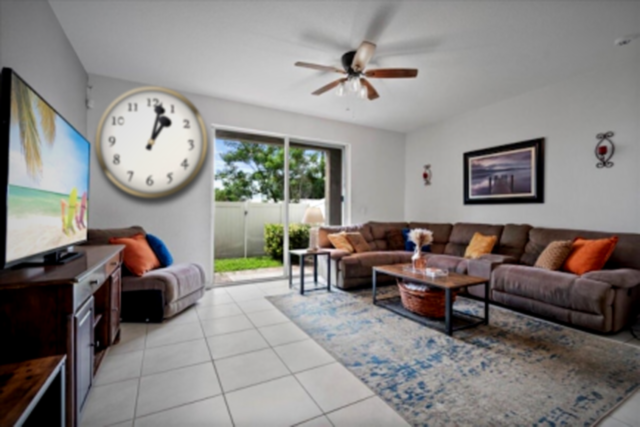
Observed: 1.02
